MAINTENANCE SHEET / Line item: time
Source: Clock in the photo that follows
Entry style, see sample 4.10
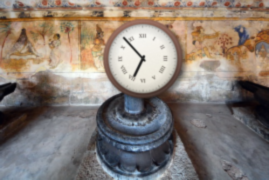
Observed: 6.53
